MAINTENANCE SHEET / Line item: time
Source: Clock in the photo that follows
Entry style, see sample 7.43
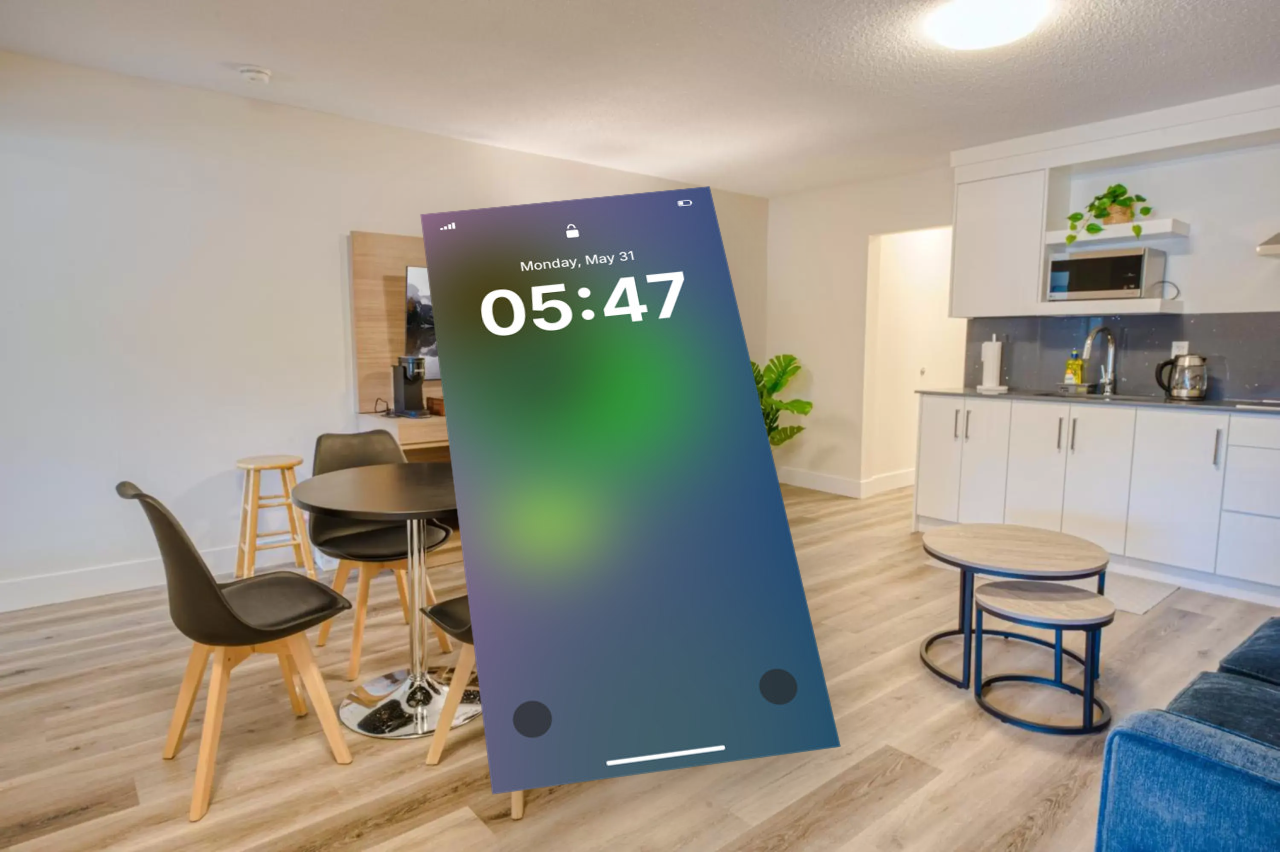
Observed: 5.47
